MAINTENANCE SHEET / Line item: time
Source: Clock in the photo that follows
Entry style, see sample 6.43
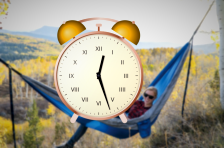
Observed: 12.27
